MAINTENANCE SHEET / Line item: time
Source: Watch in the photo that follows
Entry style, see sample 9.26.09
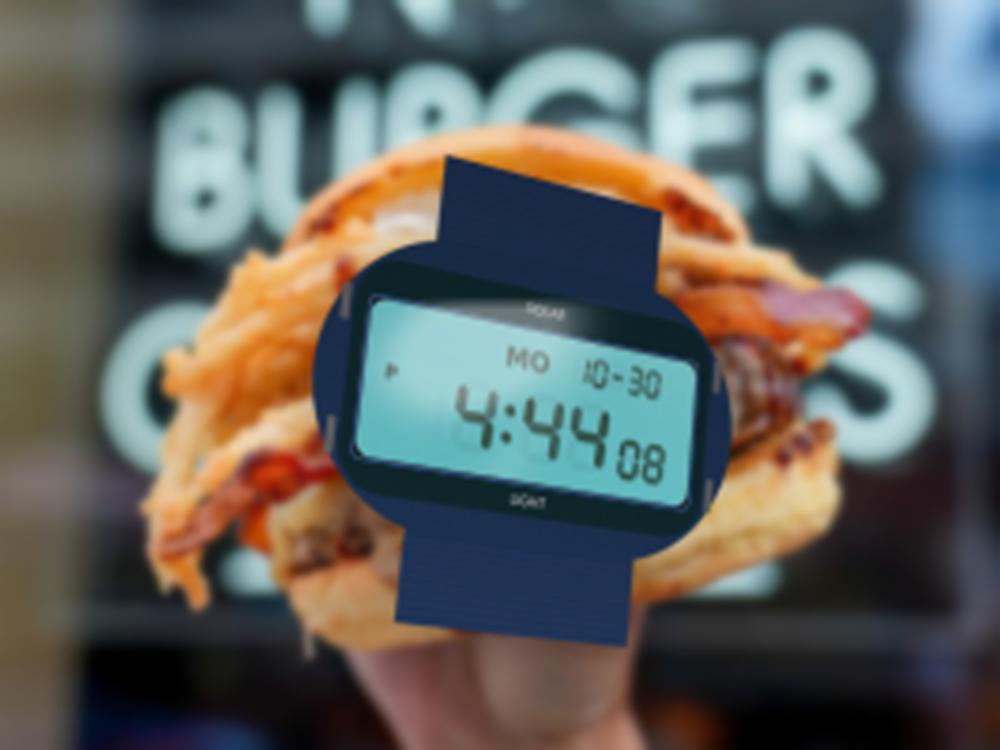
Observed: 4.44.08
